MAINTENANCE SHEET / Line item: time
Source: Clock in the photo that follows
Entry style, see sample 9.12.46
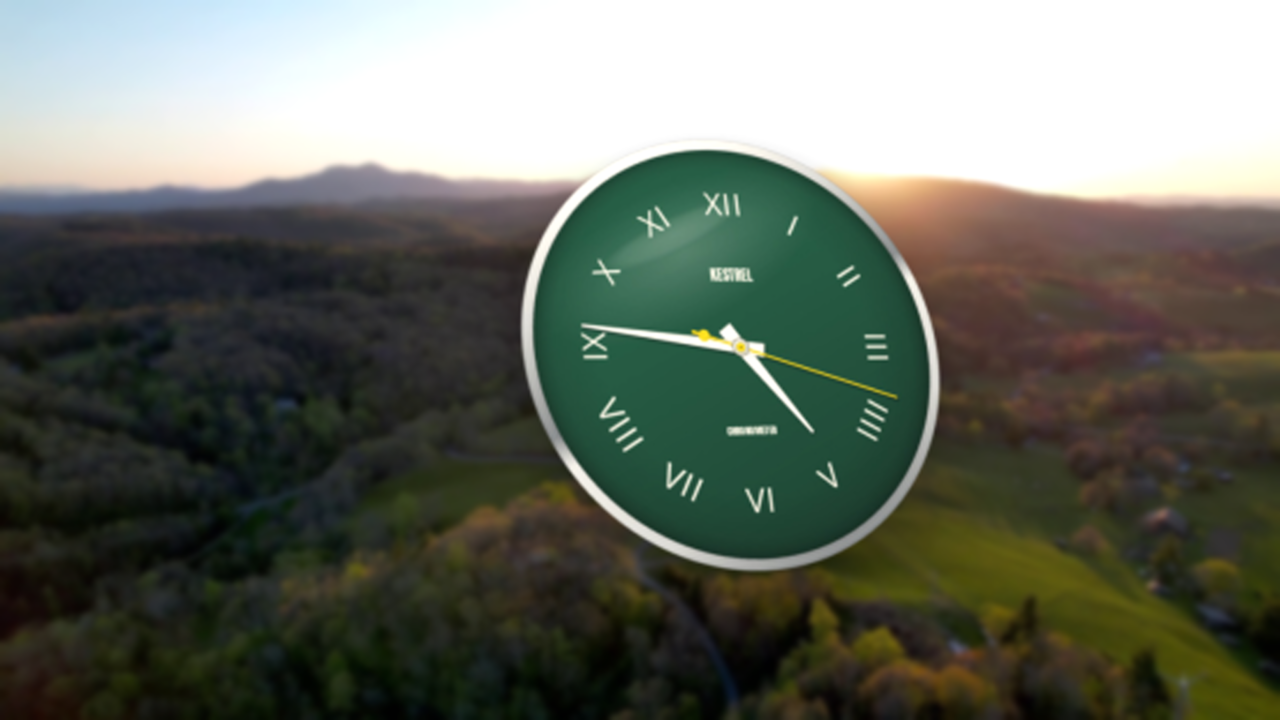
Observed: 4.46.18
